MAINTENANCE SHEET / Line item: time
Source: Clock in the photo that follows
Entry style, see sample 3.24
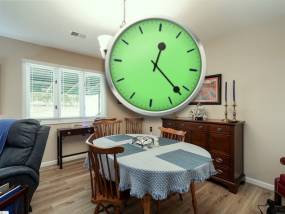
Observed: 12.22
